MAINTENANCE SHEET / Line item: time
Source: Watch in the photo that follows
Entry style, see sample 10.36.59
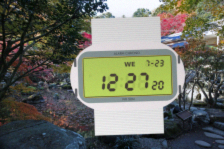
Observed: 12.27.20
